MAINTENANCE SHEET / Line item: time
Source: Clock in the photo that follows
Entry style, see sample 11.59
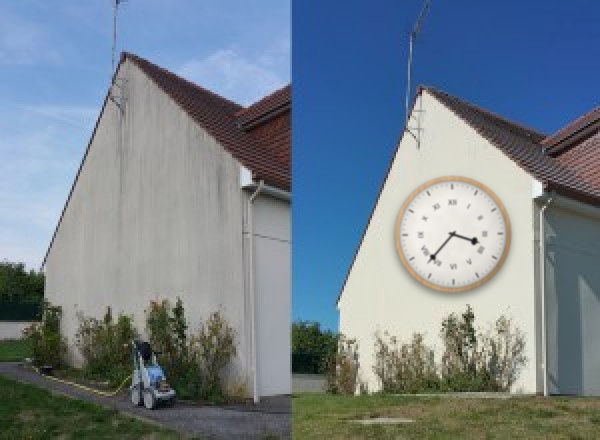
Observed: 3.37
